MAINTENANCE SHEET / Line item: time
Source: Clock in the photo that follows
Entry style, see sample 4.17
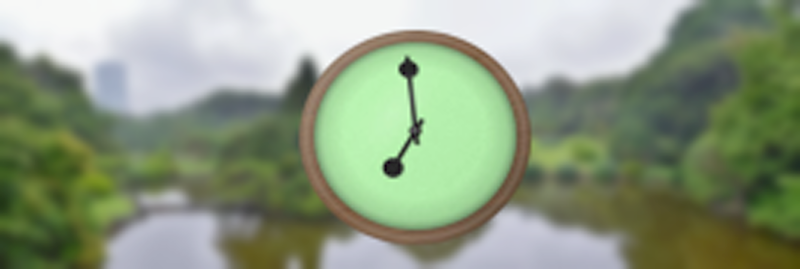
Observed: 6.59
